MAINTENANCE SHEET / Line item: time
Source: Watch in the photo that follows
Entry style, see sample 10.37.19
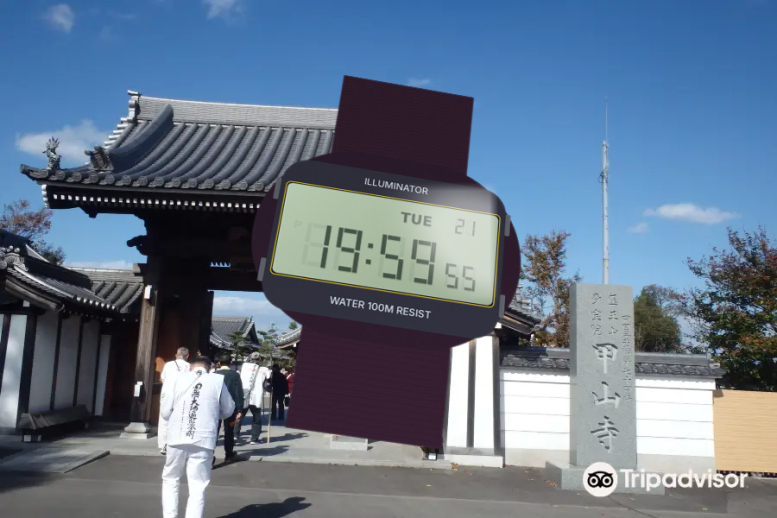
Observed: 19.59.55
